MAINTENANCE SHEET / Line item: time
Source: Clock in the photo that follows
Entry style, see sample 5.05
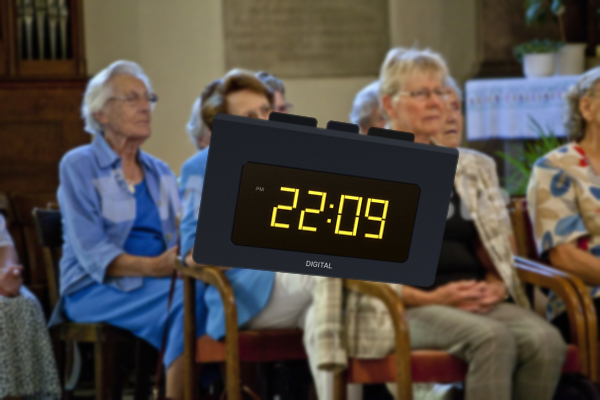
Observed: 22.09
